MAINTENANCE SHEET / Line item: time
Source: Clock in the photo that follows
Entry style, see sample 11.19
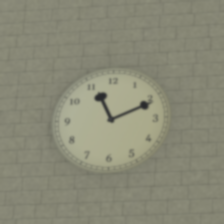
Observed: 11.11
